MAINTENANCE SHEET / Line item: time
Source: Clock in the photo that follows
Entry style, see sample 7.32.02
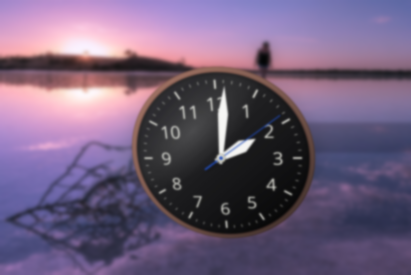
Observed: 2.01.09
